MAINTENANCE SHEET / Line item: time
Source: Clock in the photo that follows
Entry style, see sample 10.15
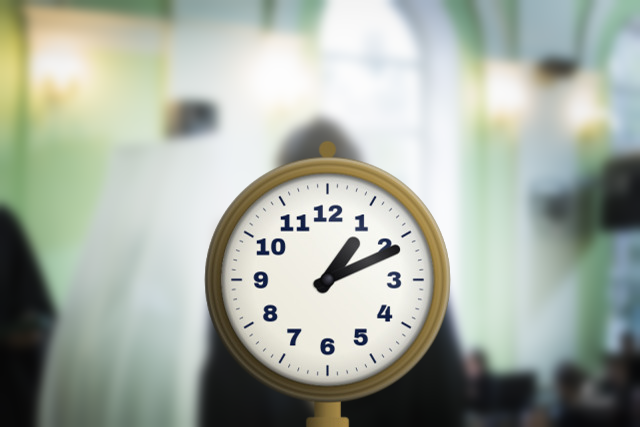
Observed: 1.11
